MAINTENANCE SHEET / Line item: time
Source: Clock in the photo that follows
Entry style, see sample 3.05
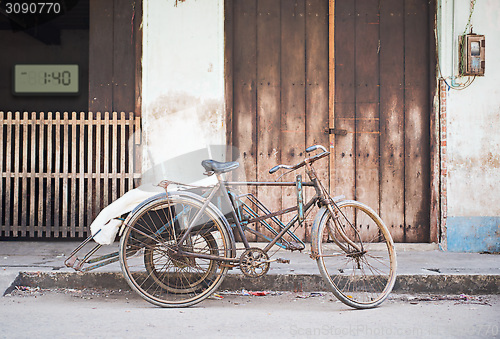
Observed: 1.40
